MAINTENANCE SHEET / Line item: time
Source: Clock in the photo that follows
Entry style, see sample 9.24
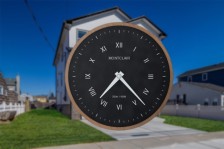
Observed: 7.23
